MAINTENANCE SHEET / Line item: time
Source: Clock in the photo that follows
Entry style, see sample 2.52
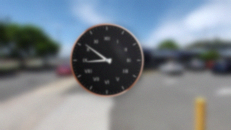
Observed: 8.51
